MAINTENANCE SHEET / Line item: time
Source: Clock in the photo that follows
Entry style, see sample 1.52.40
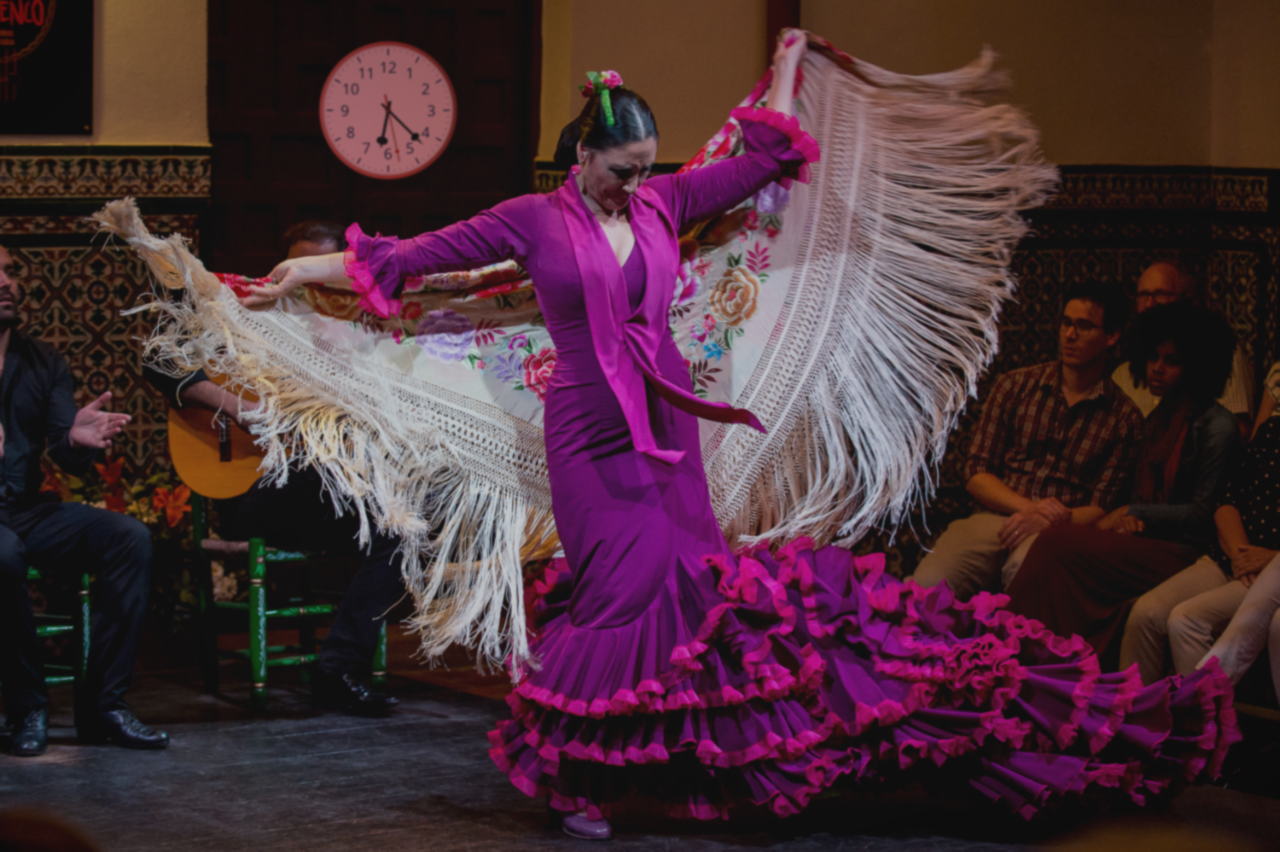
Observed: 6.22.28
